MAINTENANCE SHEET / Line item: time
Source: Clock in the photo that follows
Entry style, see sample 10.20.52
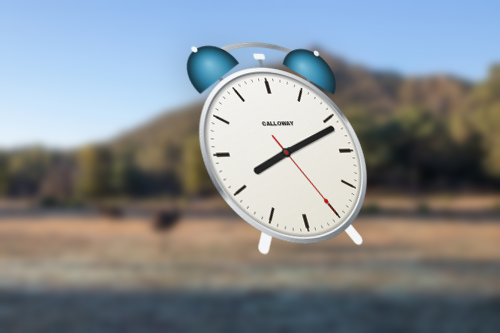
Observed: 8.11.25
